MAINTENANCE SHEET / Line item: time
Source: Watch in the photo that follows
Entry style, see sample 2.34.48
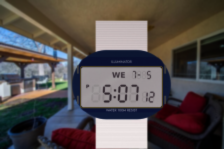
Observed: 5.07.12
